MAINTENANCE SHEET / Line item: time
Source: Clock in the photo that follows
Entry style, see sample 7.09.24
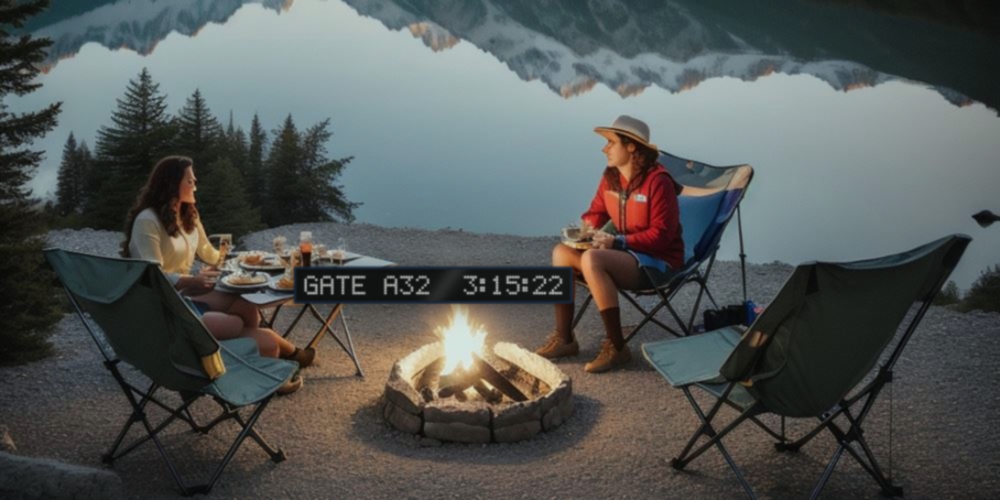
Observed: 3.15.22
